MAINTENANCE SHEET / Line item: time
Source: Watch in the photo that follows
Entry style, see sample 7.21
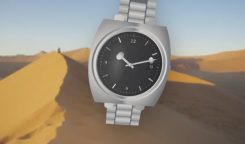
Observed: 10.12
